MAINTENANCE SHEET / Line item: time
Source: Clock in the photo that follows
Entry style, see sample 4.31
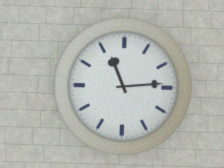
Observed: 11.14
